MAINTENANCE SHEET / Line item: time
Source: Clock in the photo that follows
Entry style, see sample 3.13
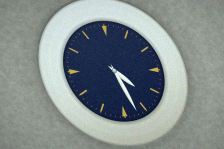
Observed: 4.27
